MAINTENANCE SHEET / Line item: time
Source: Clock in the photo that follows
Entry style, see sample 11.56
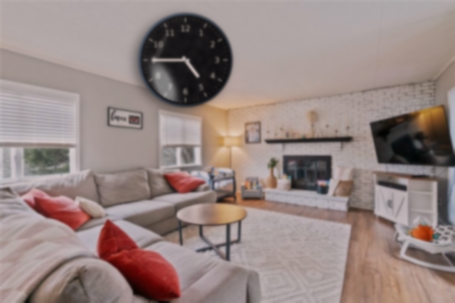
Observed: 4.45
